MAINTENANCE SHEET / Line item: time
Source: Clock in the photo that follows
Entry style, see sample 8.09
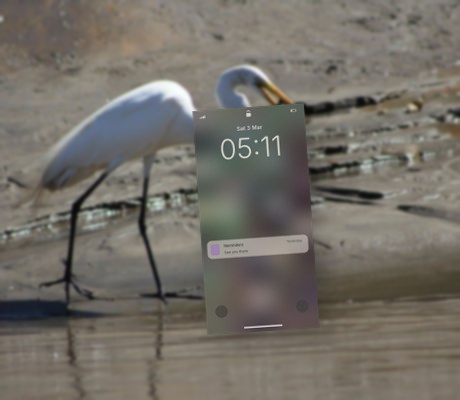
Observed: 5.11
